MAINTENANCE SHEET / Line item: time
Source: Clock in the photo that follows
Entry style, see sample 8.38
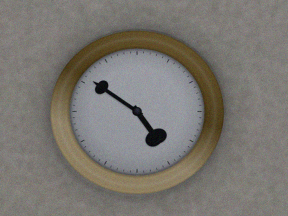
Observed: 4.51
